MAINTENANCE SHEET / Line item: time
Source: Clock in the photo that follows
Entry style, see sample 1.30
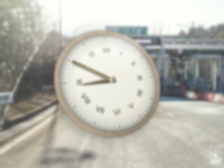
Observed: 8.50
